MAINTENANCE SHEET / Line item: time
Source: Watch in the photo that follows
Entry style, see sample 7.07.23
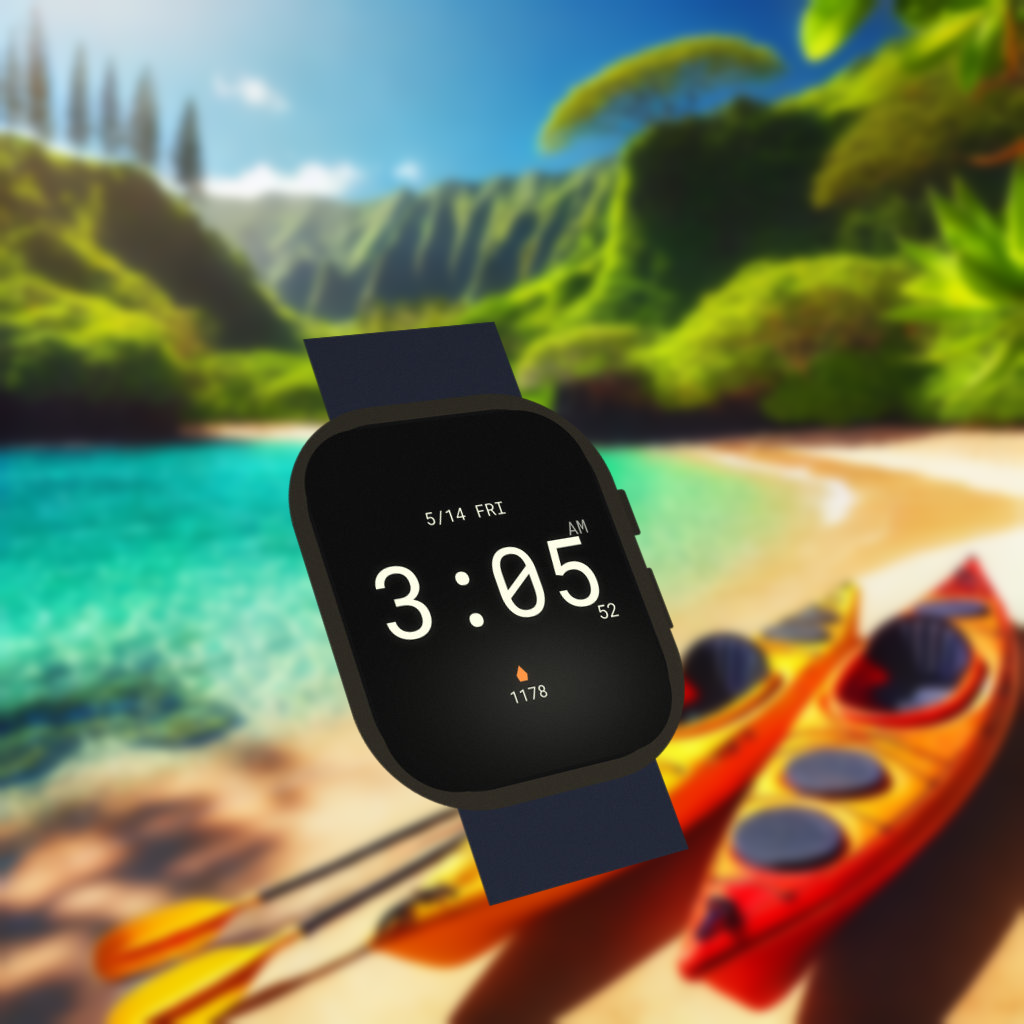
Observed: 3.05.52
